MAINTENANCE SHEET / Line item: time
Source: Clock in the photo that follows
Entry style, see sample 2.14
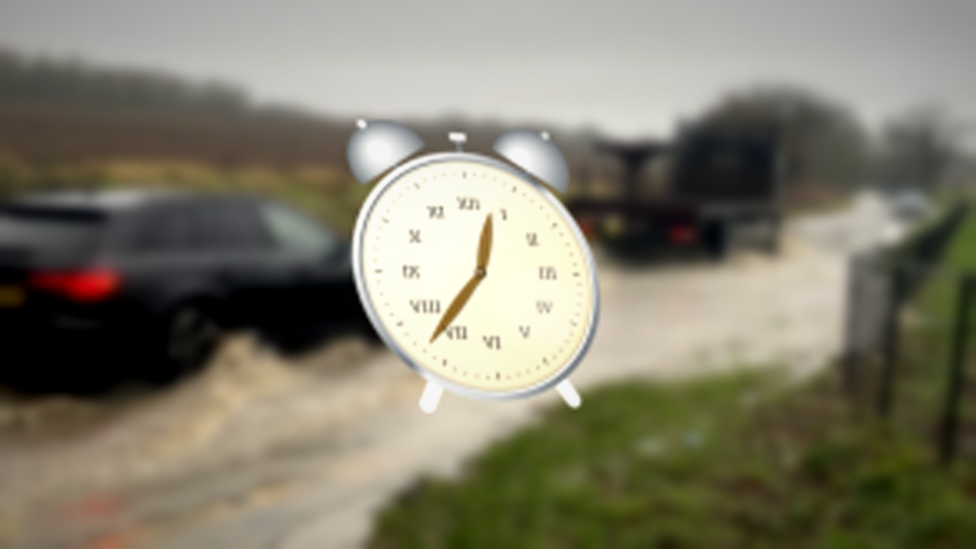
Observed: 12.37
